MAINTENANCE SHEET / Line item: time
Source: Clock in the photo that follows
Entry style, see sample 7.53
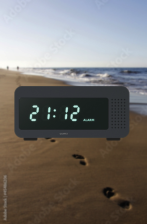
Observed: 21.12
